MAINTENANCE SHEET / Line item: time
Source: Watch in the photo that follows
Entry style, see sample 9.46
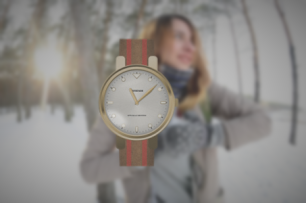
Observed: 11.08
